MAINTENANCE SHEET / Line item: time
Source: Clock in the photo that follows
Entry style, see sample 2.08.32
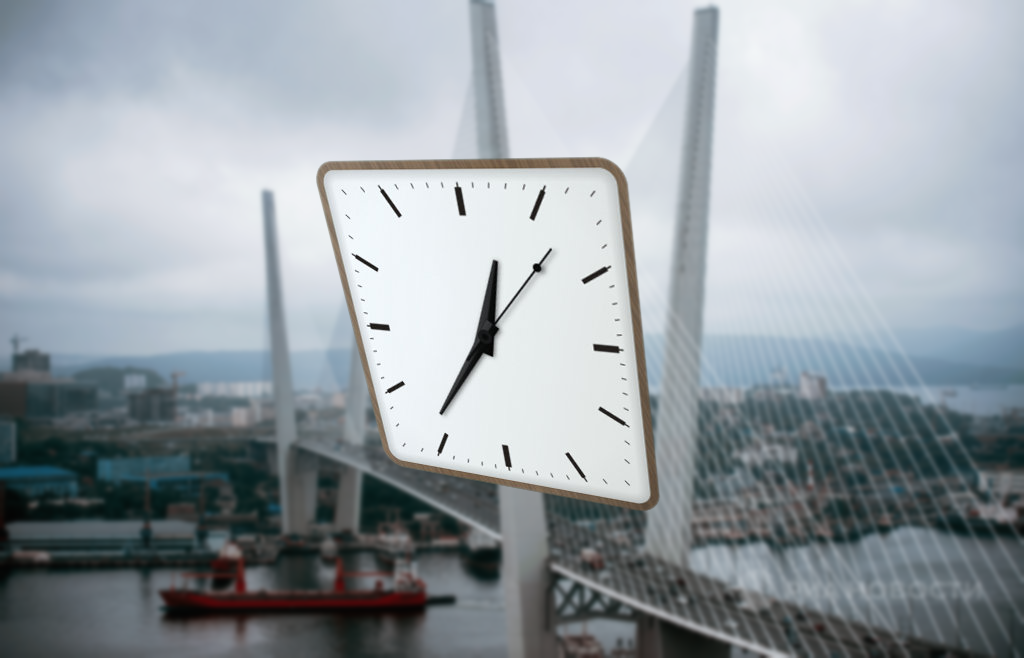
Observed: 12.36.07
